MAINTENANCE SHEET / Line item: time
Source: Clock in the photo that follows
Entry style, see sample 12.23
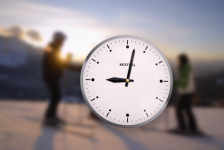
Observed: 9.02
